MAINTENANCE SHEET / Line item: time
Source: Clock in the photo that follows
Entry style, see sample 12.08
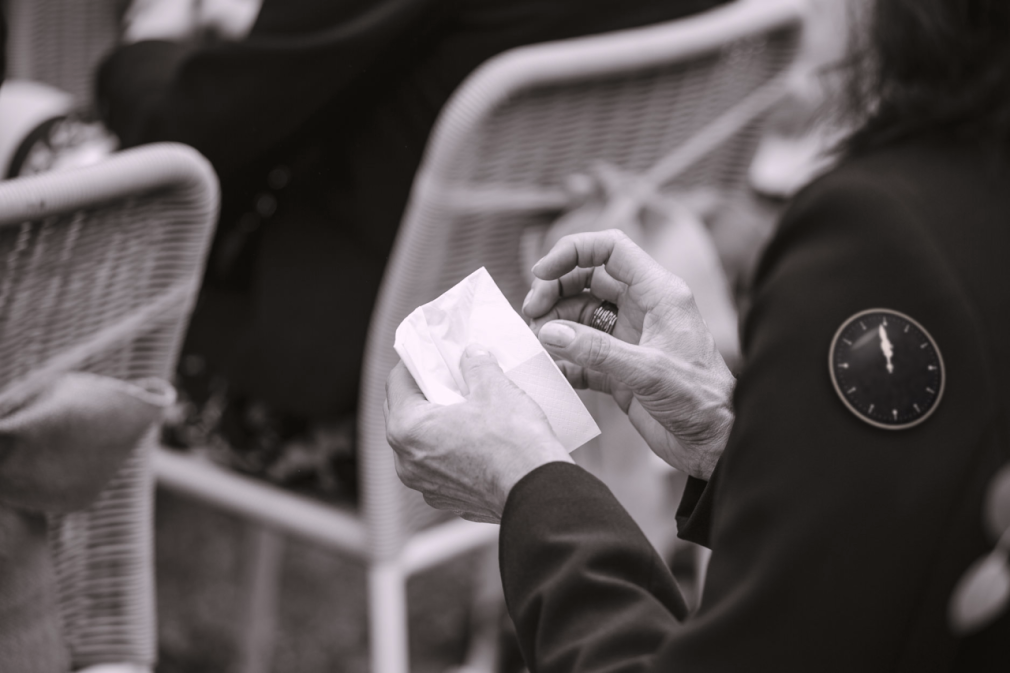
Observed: 11.59
